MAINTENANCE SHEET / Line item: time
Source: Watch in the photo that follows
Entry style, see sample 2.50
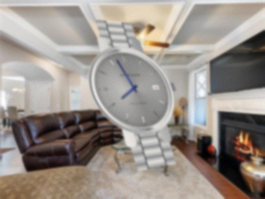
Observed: 7.57
